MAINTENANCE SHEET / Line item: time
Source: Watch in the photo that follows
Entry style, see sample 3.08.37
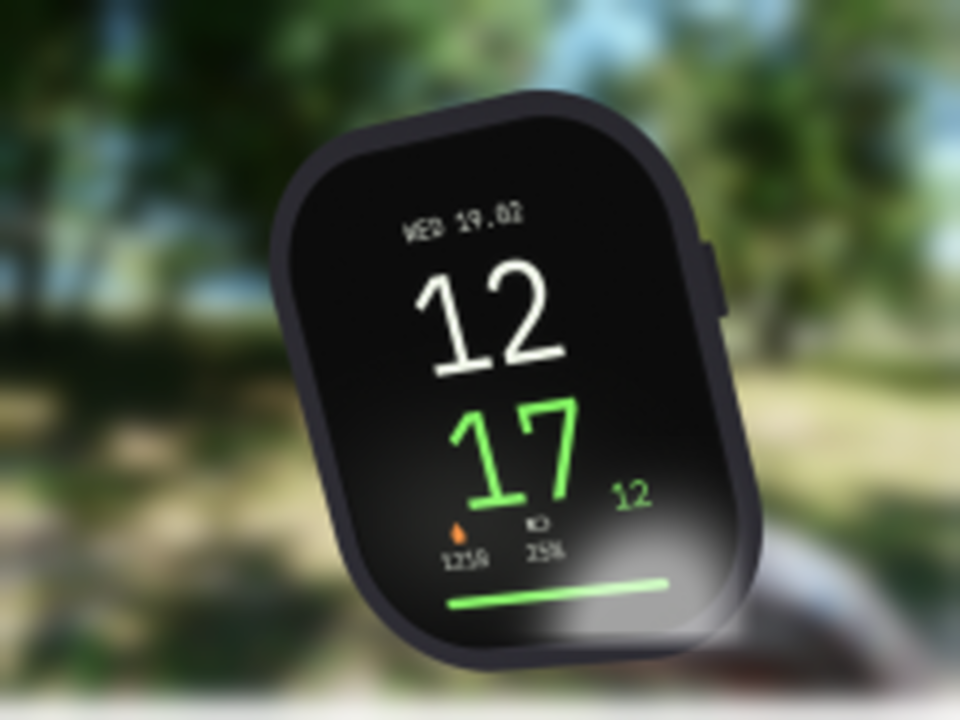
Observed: 12.17.12
